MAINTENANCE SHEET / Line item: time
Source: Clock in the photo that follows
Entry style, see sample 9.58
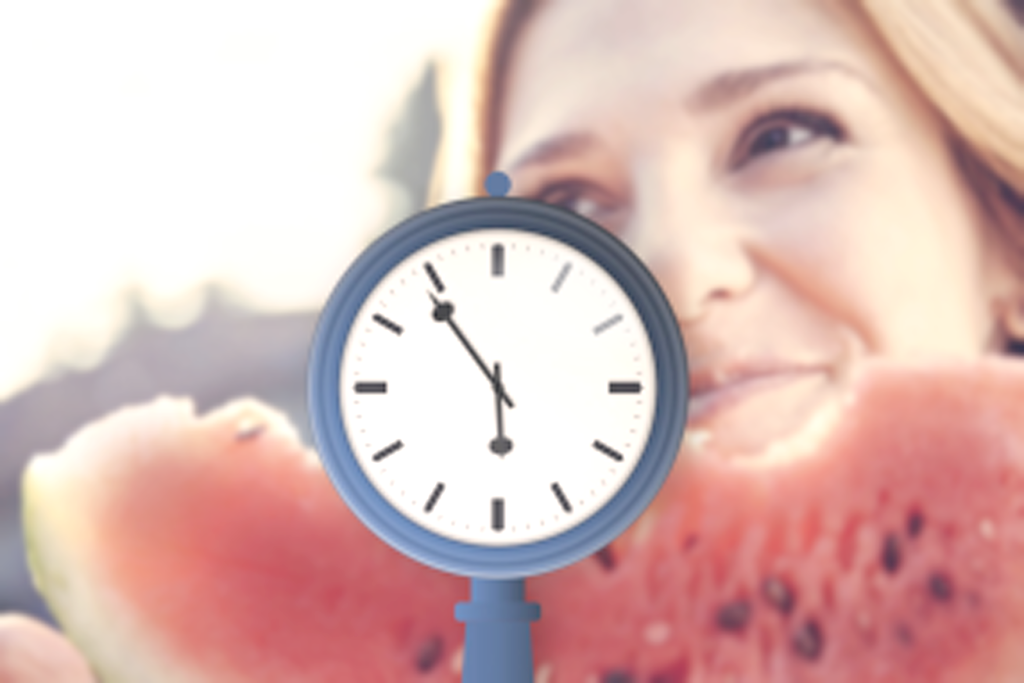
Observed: 5.54
